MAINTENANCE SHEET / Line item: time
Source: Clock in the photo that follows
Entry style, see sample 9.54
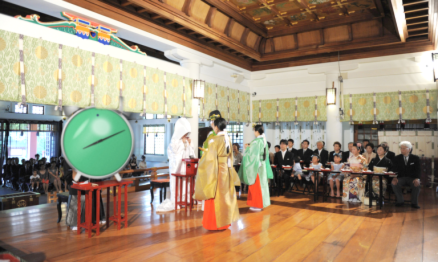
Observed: 8.11
